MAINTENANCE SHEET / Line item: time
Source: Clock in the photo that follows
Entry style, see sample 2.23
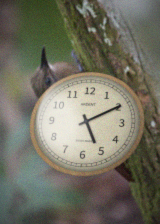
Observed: 5.10
